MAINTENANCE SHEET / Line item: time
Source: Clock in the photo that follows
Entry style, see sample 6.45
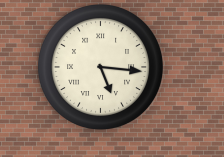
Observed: 5.16
